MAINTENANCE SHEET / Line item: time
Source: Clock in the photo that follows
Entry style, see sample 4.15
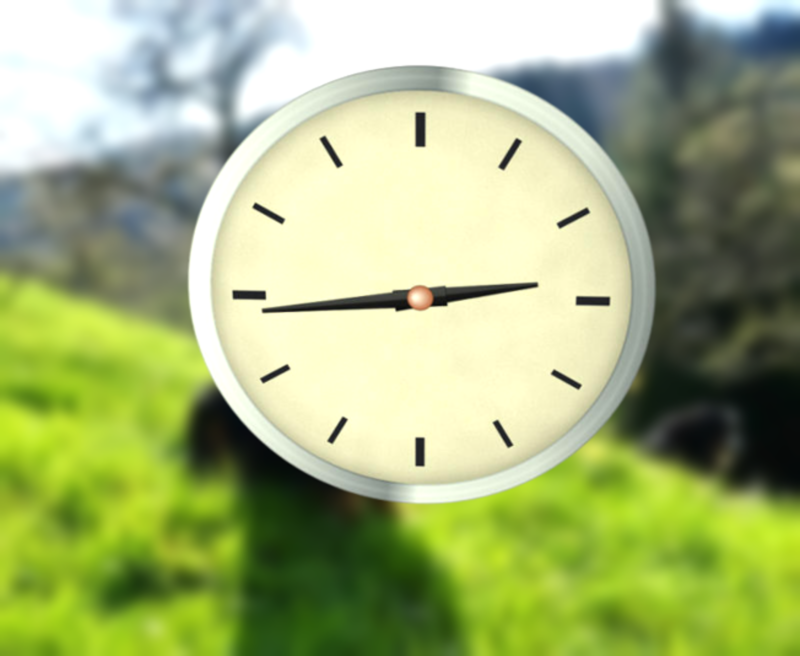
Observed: 2.44
